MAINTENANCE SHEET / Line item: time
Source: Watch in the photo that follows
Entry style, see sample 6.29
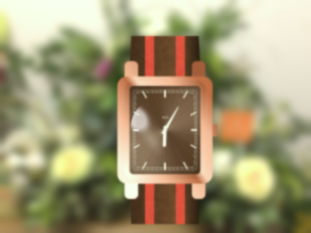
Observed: 6.05
